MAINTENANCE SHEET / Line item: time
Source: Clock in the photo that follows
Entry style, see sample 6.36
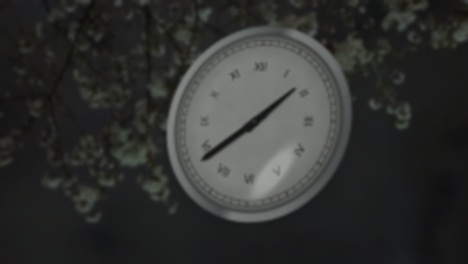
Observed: 1.39
